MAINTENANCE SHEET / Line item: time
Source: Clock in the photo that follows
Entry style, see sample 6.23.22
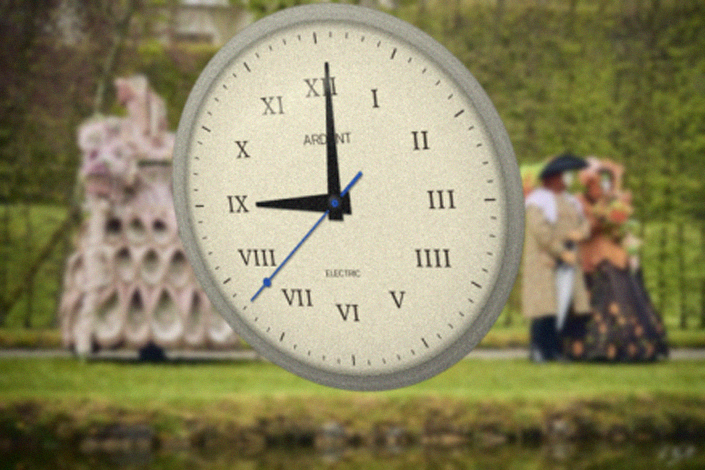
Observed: 9.00.38
